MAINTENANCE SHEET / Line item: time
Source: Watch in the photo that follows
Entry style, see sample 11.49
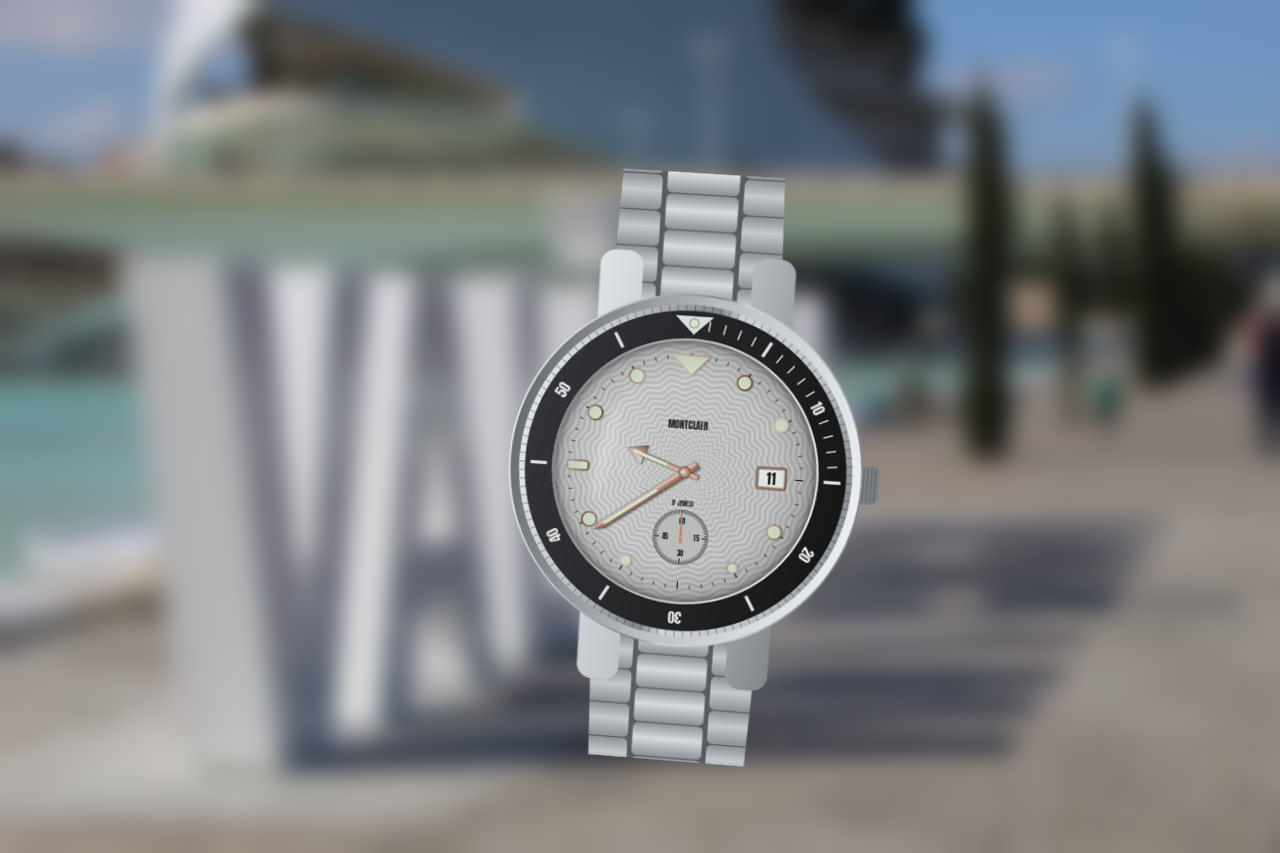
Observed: 9.39
